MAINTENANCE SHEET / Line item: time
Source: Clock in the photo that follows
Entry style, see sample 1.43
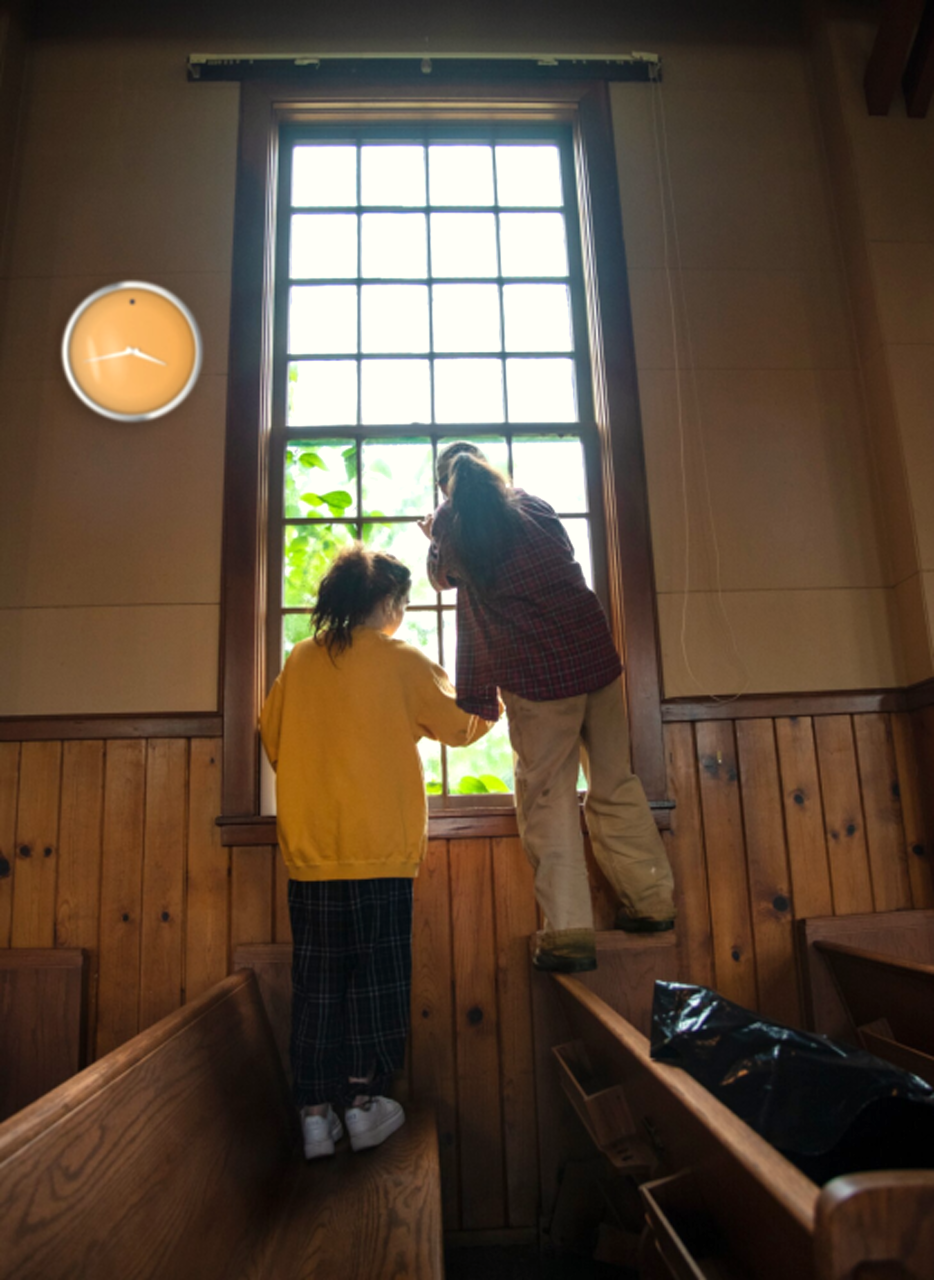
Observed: 3.43
